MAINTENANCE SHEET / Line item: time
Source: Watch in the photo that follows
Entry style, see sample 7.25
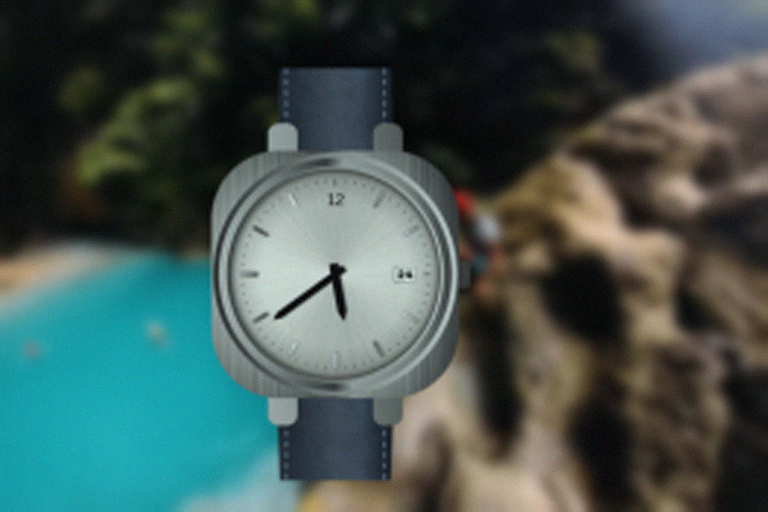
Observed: 5.39
